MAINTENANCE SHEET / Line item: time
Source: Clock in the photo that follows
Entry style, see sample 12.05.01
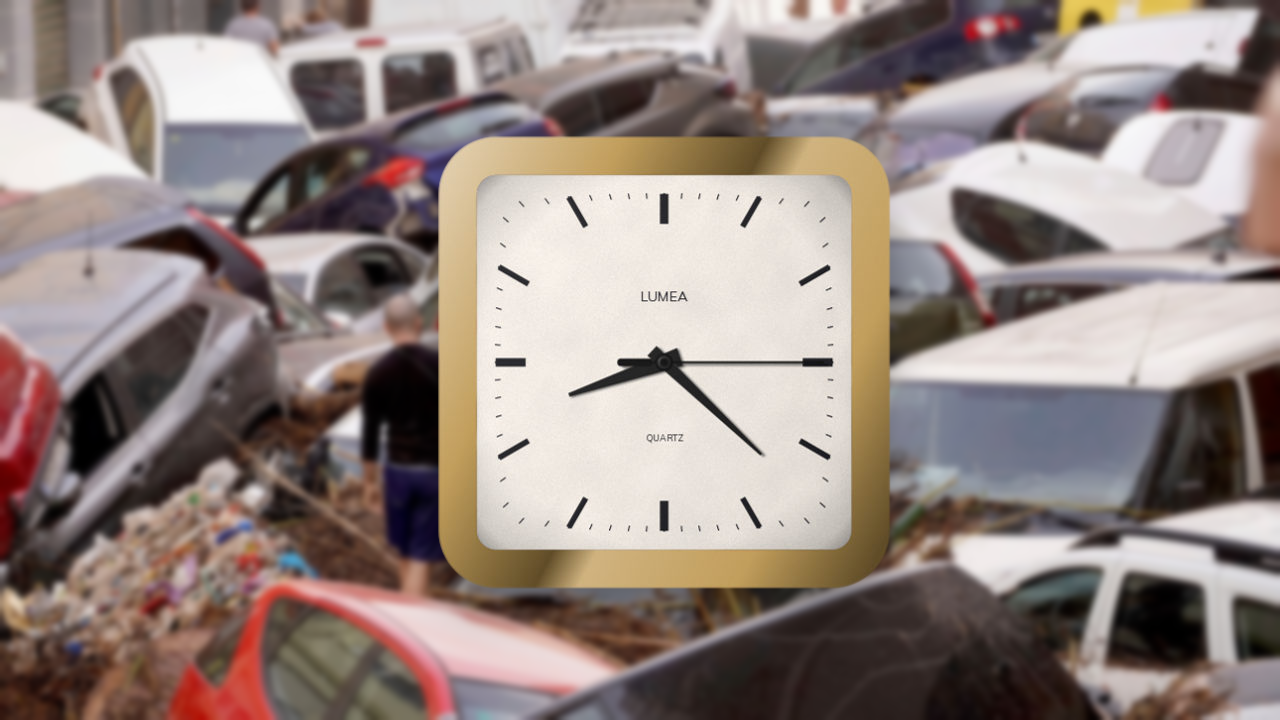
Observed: 8.22.15
